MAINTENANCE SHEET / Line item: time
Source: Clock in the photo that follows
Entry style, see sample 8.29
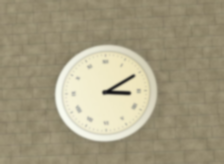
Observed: 3.10
